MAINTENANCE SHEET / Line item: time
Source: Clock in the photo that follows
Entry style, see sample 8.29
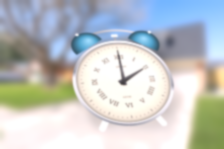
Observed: 2.00
